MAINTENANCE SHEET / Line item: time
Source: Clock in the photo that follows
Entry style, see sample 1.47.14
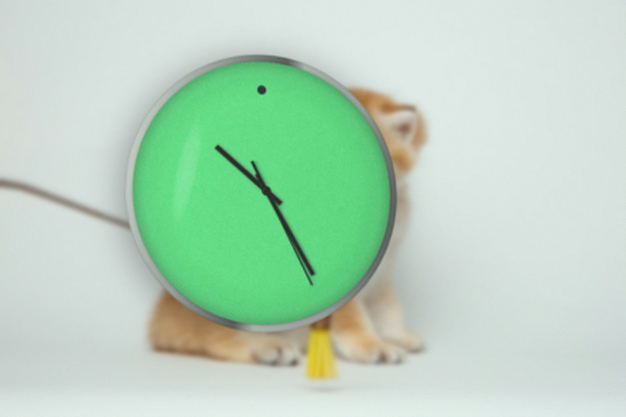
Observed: 10.25.26
